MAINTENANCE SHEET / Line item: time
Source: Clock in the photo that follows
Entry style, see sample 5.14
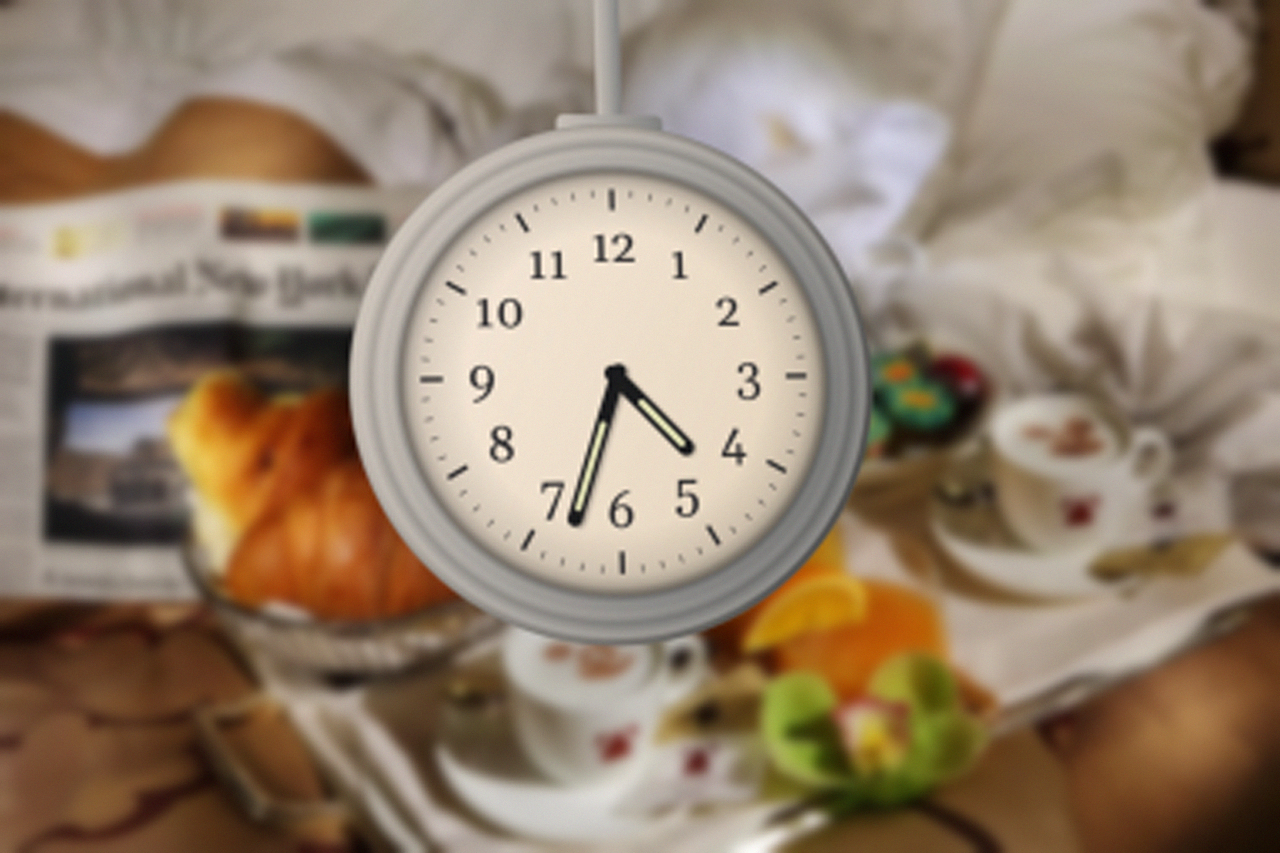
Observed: 4.33
